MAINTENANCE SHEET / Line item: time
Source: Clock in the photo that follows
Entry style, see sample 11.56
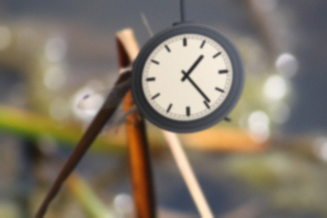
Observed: 1.24
